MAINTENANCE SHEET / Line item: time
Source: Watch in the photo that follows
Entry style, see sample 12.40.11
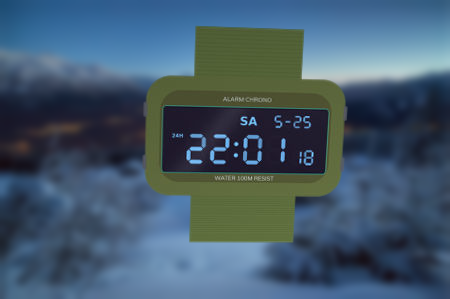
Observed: 22.01.18
